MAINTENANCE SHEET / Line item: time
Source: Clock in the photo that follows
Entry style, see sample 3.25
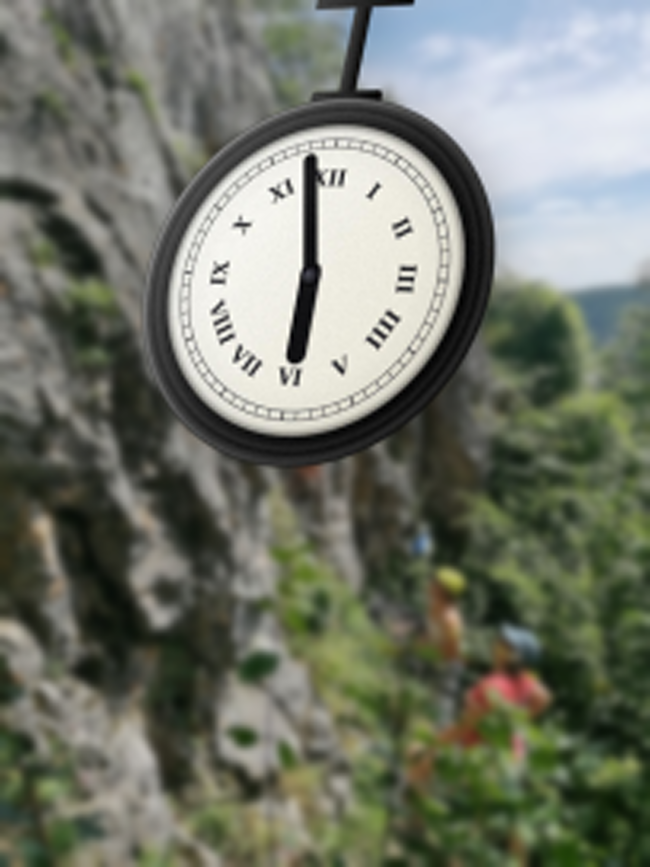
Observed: 5.58
